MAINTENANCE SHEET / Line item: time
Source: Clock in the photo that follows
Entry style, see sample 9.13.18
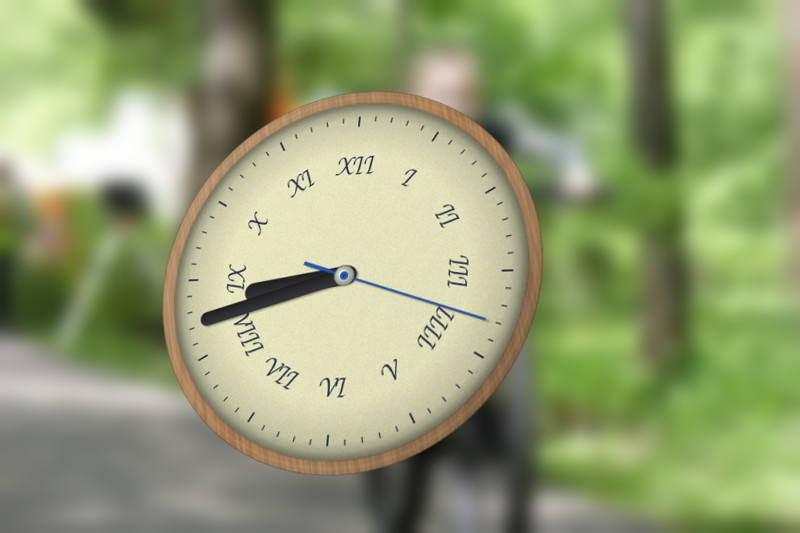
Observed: 8.42.18
